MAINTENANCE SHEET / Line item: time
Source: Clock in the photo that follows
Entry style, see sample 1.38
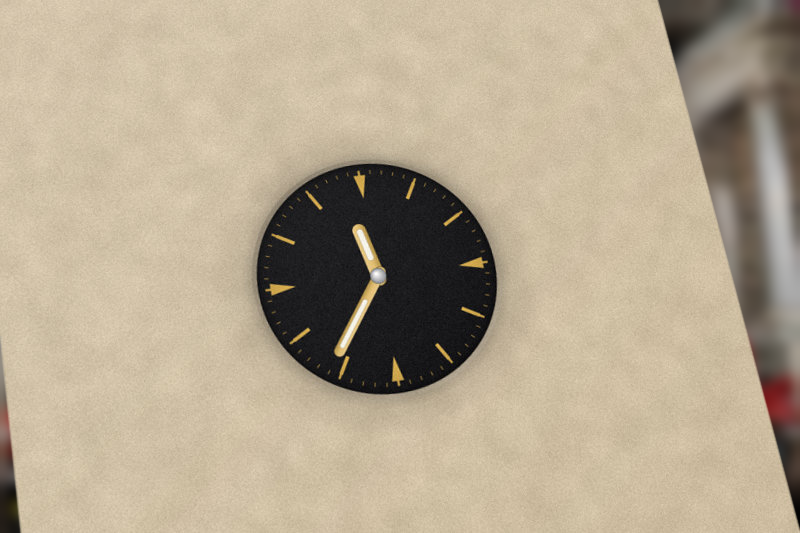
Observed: 11.36
